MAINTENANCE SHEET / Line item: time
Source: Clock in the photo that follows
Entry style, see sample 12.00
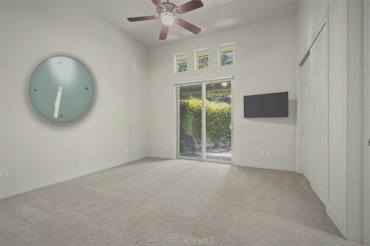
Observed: 6.32
